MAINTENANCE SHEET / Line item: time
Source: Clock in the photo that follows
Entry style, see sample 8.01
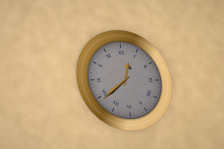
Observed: 12.39
